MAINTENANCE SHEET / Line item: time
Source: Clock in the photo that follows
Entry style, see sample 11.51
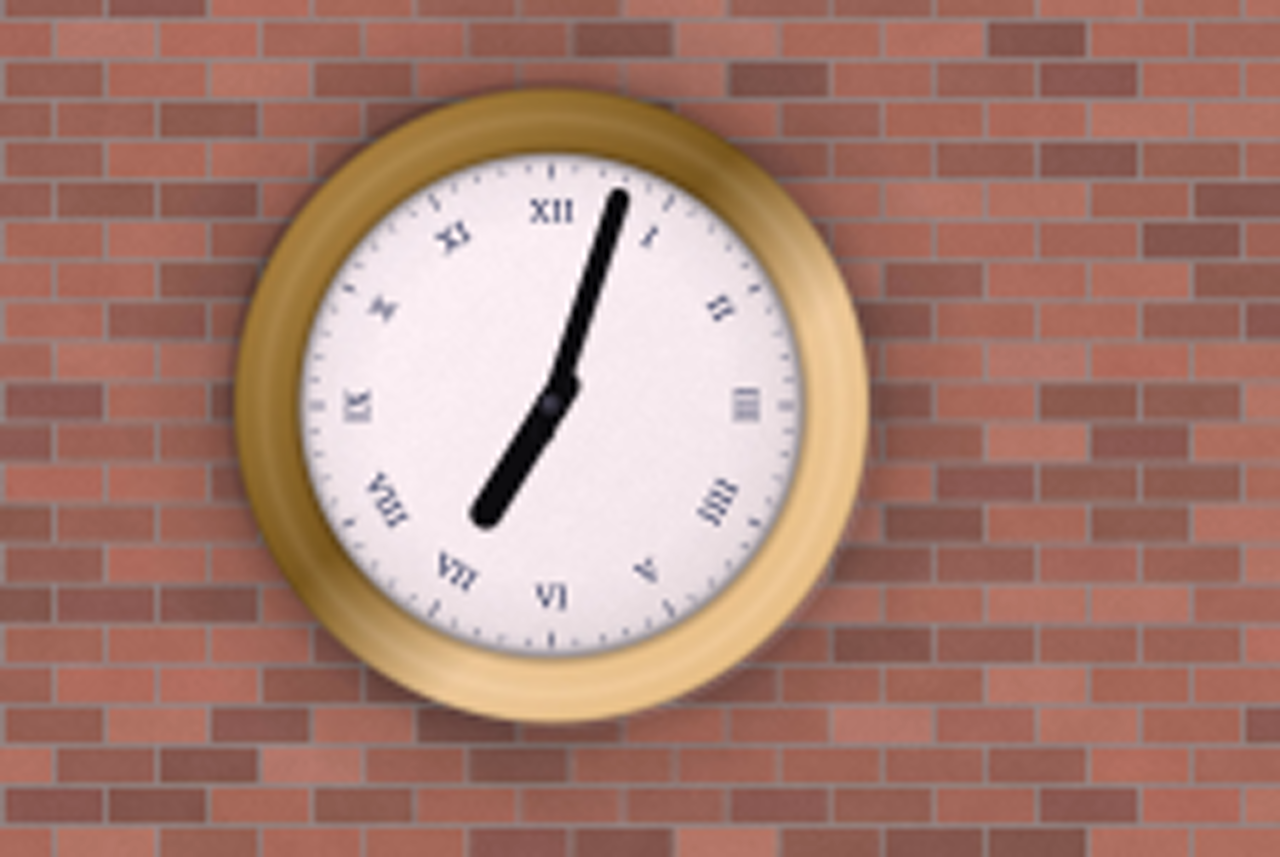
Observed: 7.03
